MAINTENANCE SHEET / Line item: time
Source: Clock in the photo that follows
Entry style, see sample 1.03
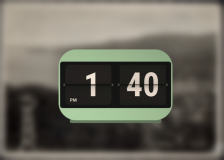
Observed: 1.40
